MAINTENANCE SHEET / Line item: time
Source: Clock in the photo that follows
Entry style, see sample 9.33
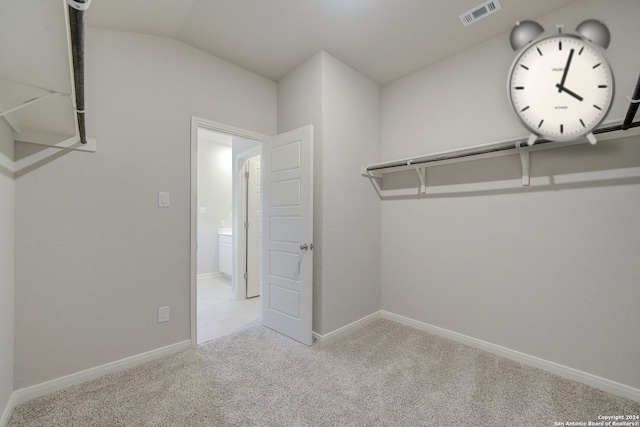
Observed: 4.03
